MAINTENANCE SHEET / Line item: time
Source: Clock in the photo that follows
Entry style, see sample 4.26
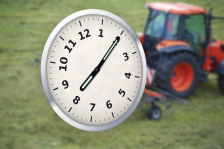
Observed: 8.10
